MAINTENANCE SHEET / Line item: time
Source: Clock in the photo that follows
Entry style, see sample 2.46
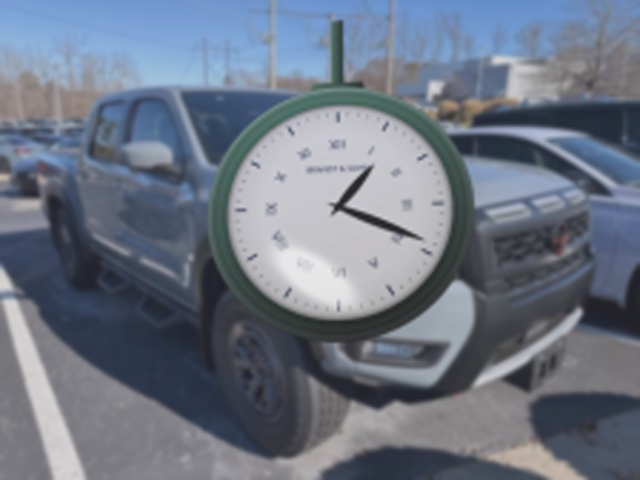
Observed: 1.19
